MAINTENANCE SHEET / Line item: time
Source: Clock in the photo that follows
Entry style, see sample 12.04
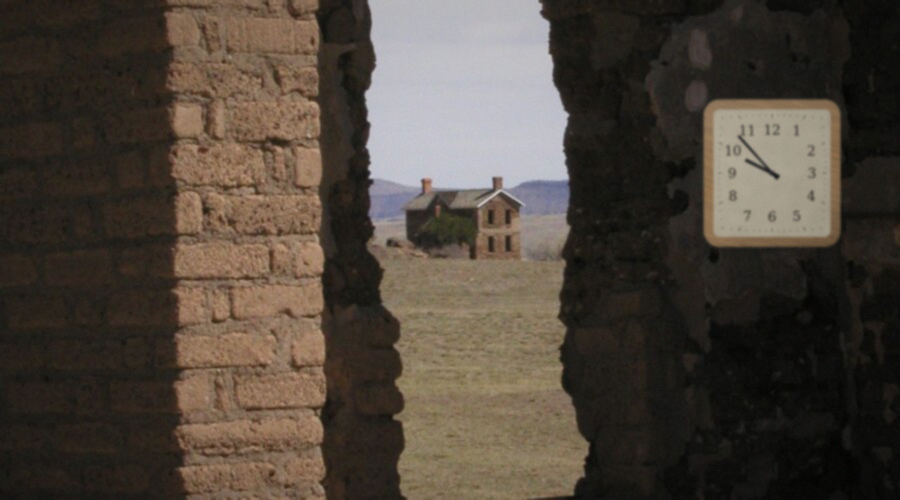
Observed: 9.53
